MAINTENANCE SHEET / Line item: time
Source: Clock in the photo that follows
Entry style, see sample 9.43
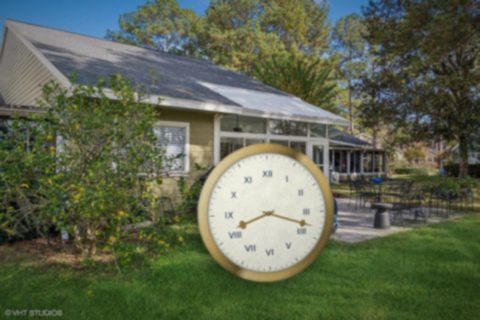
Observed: 8.18
